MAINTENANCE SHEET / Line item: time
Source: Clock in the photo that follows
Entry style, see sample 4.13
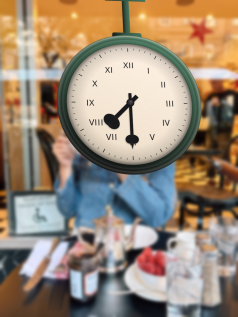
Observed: 7.30
